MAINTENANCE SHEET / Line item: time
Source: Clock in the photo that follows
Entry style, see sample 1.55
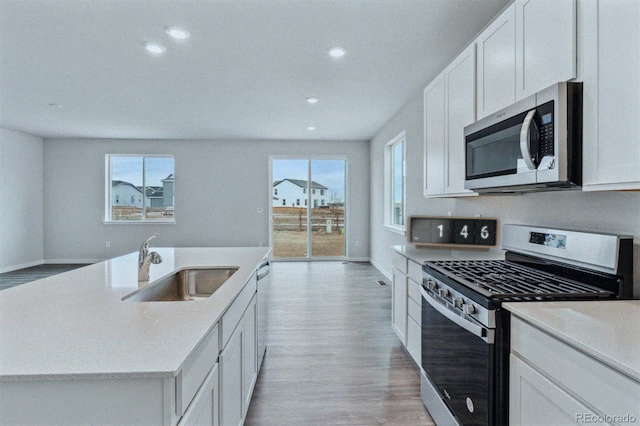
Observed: 1.46
